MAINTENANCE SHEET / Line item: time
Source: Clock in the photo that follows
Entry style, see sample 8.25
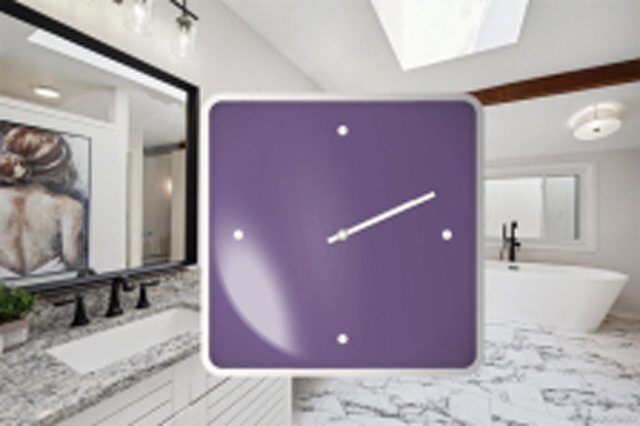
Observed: 2.11
